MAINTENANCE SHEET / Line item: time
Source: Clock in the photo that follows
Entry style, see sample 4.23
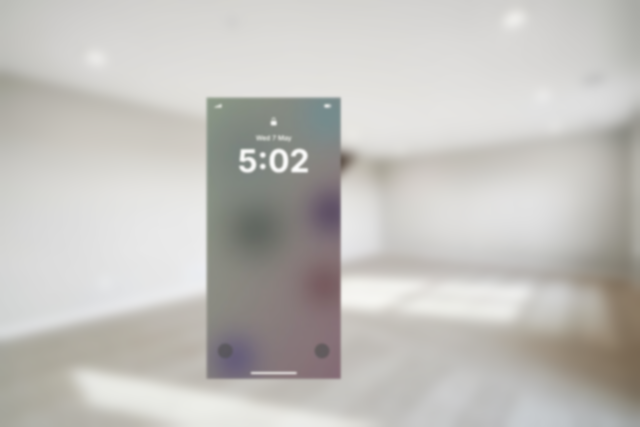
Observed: 5.02
